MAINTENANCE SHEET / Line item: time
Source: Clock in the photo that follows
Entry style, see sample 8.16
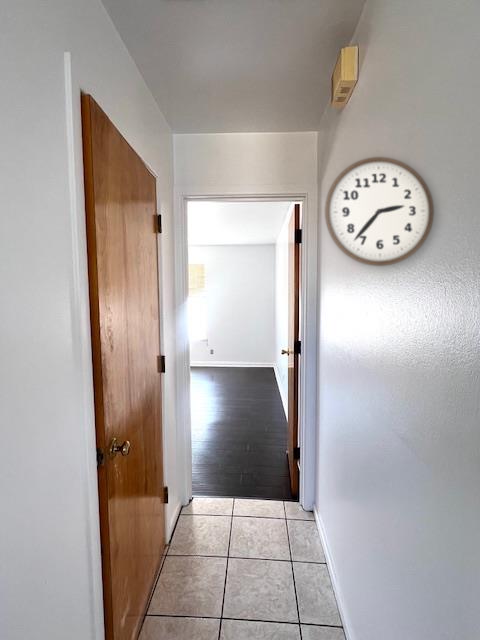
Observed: 2.37
